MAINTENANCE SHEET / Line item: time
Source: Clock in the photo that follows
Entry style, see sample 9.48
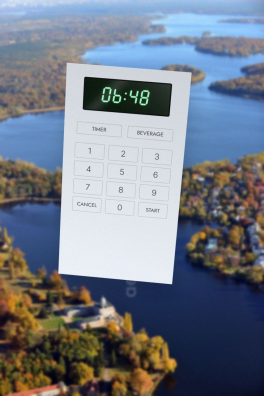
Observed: 6.48
